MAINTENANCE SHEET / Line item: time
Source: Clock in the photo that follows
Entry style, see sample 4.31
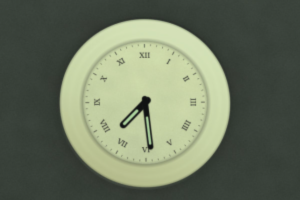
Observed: 7.29
